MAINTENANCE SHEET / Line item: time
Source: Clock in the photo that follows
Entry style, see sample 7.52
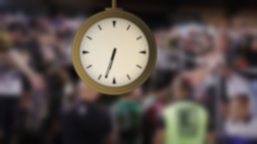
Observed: 6.33
